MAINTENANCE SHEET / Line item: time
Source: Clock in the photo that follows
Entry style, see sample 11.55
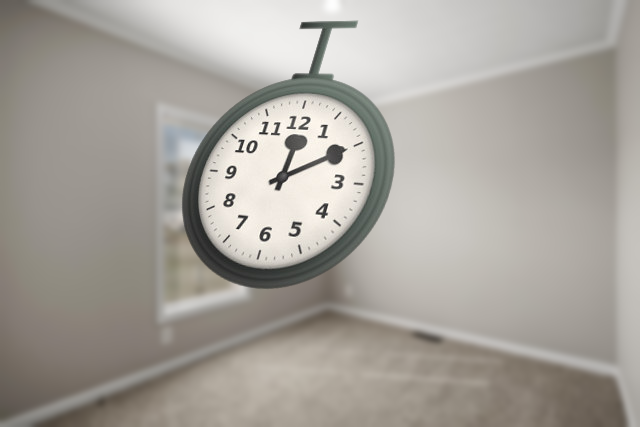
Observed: 12.10
